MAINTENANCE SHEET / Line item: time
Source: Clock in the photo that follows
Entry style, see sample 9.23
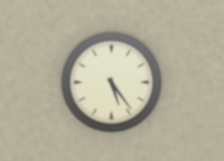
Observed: 5.24
